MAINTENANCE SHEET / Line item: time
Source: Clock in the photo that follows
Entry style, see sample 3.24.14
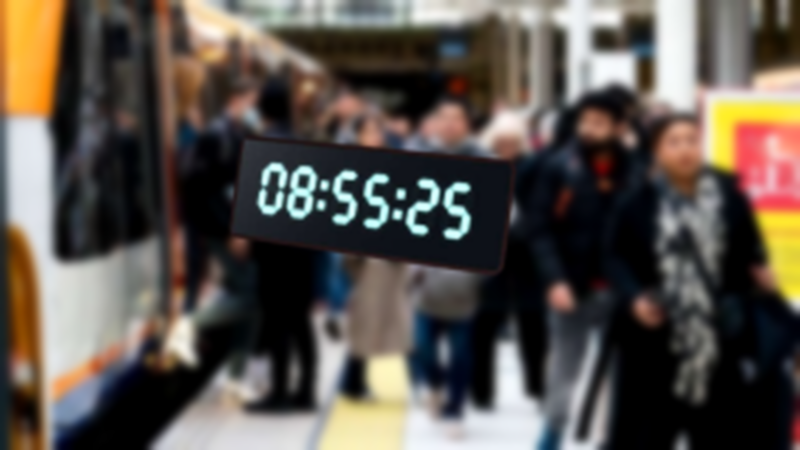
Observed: 8.55.25
